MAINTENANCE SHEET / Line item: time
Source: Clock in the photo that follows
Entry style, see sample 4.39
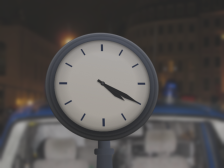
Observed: 4.20
